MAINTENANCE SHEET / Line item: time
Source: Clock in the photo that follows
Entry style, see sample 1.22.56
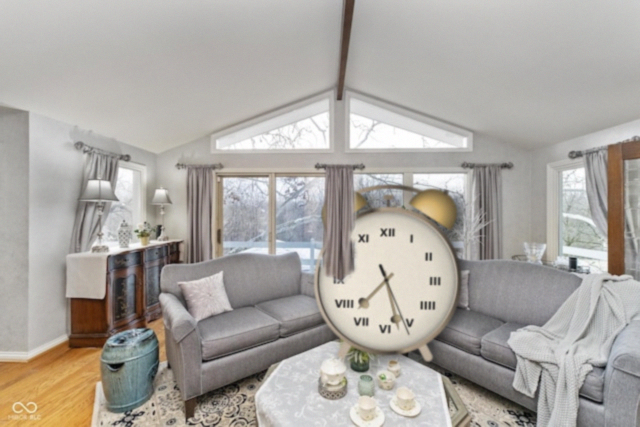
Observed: 7.27.26
